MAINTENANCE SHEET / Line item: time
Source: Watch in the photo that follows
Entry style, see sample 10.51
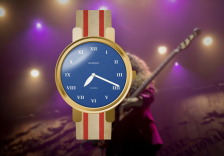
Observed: 7.19
